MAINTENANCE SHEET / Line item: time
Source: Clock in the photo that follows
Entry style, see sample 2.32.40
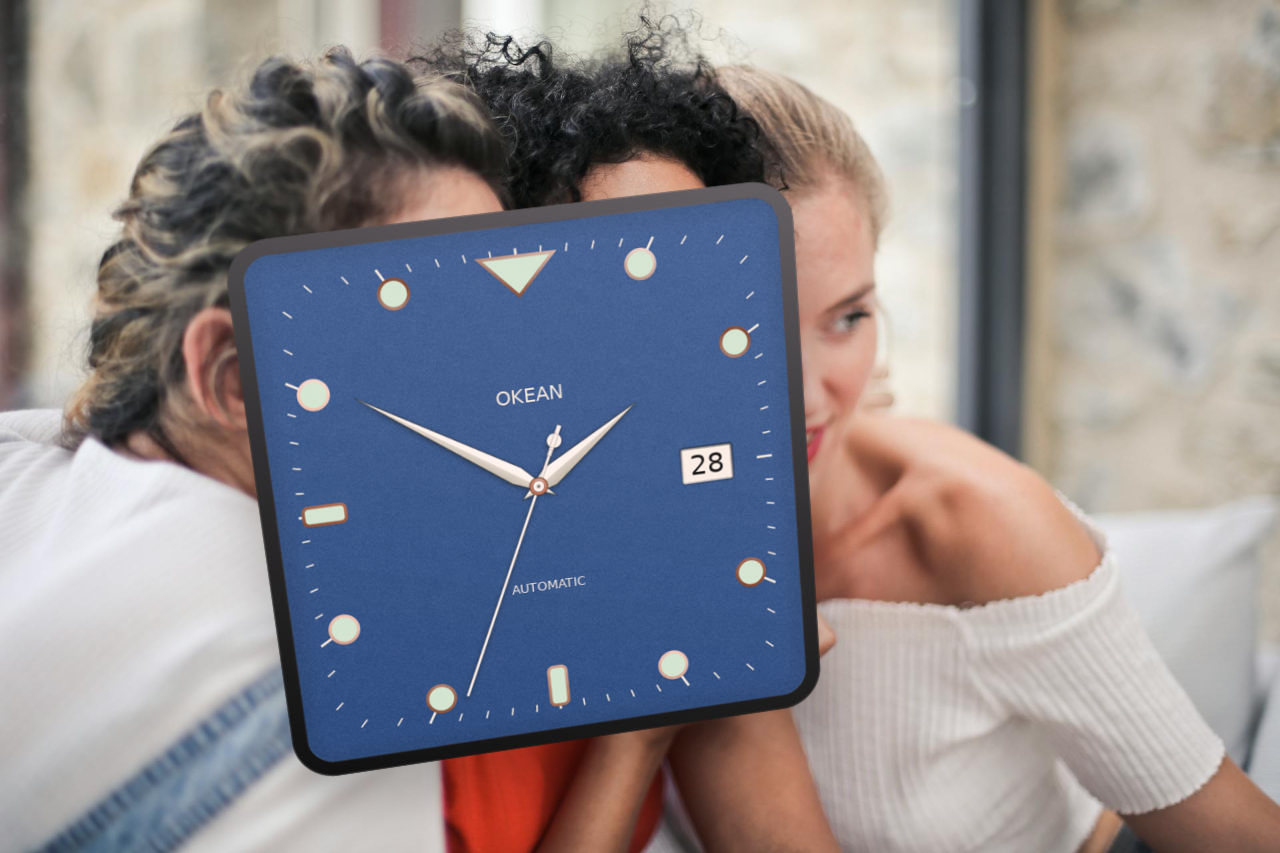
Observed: 1.50.34
